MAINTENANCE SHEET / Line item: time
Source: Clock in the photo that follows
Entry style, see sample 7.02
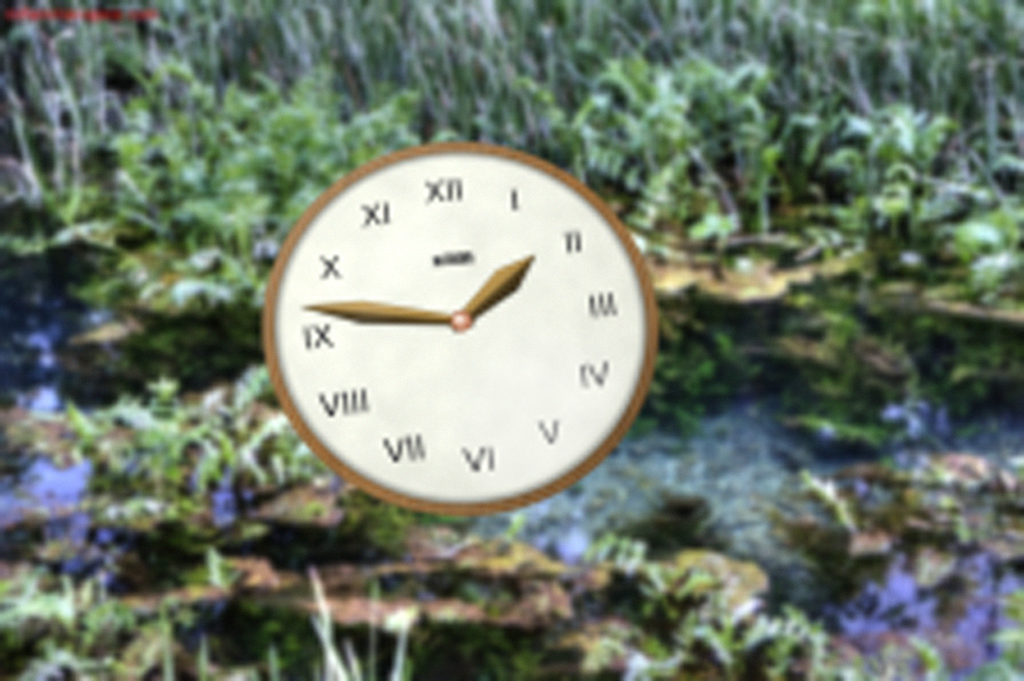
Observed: 1.47
